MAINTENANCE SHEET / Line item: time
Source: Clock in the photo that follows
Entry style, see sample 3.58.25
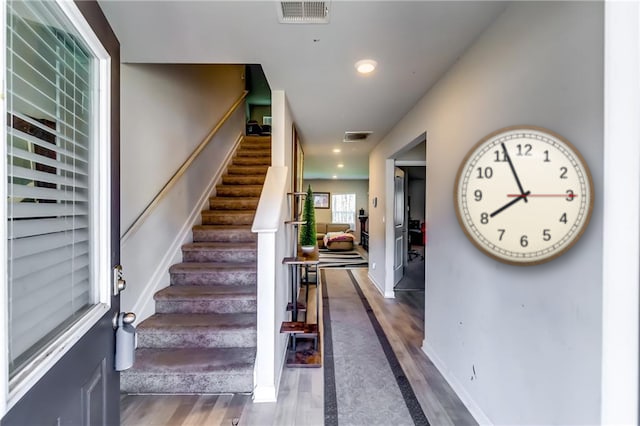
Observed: 7.56.15
